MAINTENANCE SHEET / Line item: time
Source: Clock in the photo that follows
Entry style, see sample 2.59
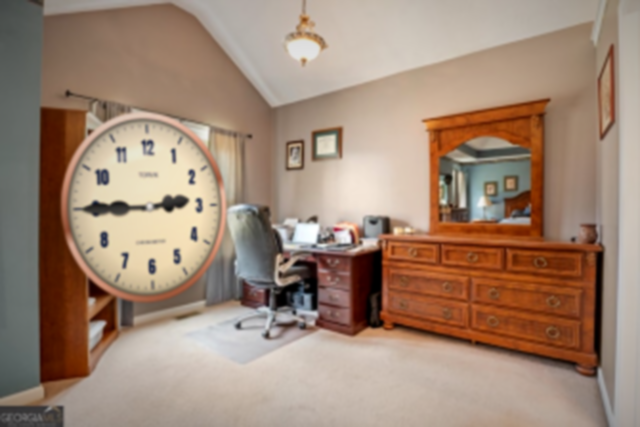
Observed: 2.45
